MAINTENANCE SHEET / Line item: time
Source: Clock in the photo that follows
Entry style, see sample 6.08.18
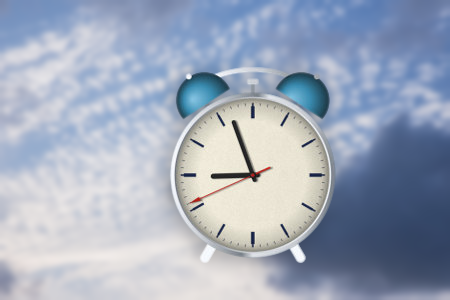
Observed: 8.56.41
